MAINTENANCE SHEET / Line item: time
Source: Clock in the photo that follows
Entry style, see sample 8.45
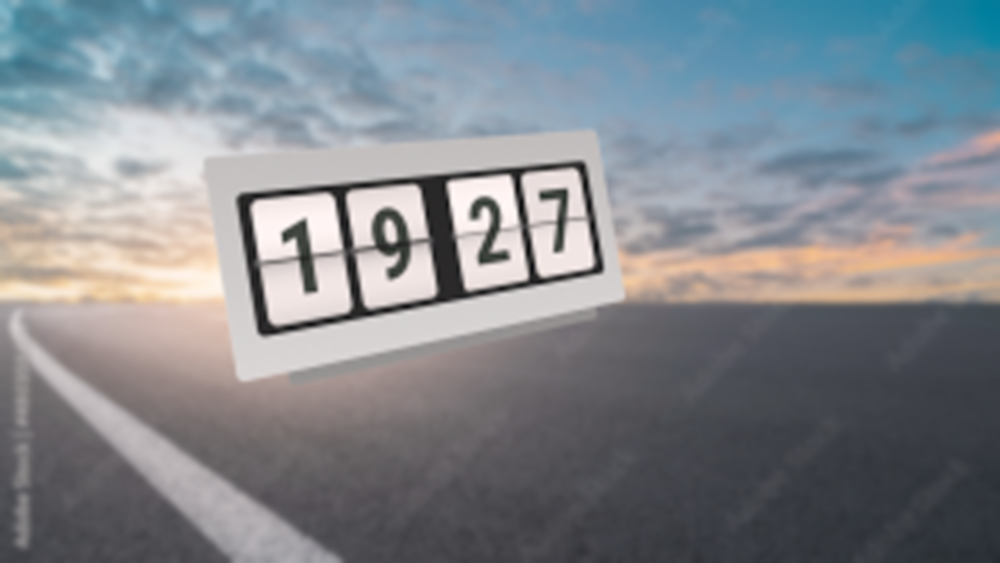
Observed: 19.27
